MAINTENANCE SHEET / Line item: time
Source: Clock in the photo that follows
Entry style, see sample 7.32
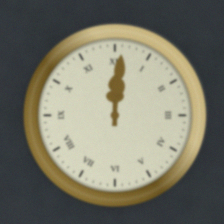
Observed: 12.01
